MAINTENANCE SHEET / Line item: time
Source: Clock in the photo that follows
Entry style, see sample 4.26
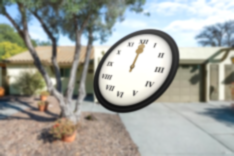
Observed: 12.00
